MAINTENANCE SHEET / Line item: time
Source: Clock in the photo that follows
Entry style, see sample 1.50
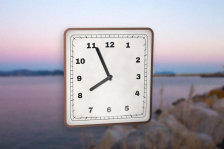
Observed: 7.56
